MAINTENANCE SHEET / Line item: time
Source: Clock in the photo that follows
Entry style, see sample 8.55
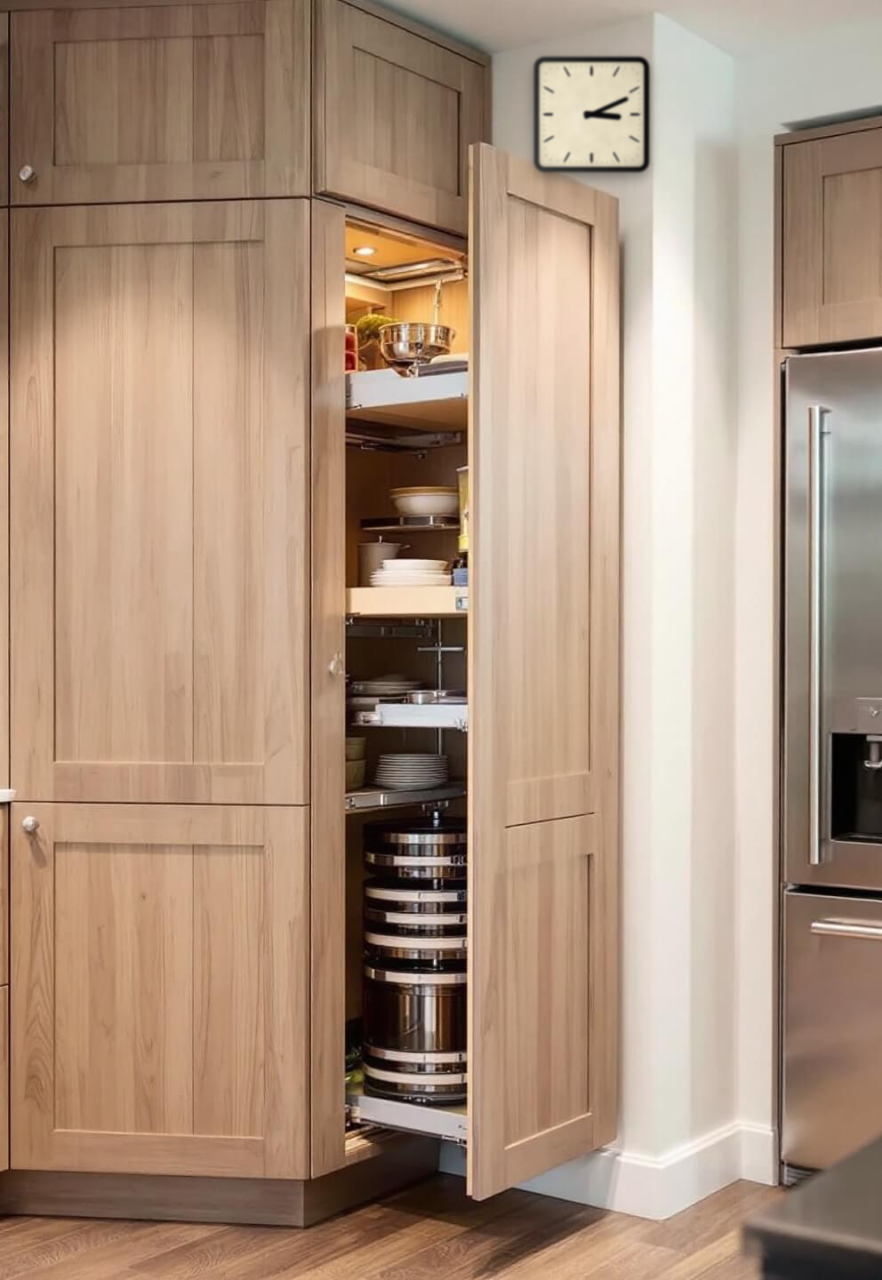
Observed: 3.11
